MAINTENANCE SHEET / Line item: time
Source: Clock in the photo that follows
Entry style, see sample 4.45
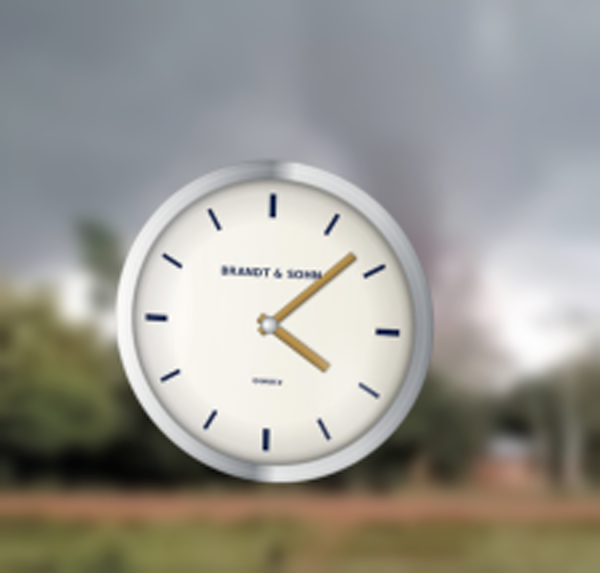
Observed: 4.08
